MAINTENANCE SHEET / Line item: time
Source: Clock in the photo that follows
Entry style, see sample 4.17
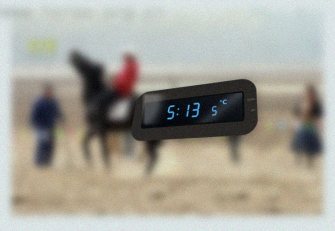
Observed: 5.13
